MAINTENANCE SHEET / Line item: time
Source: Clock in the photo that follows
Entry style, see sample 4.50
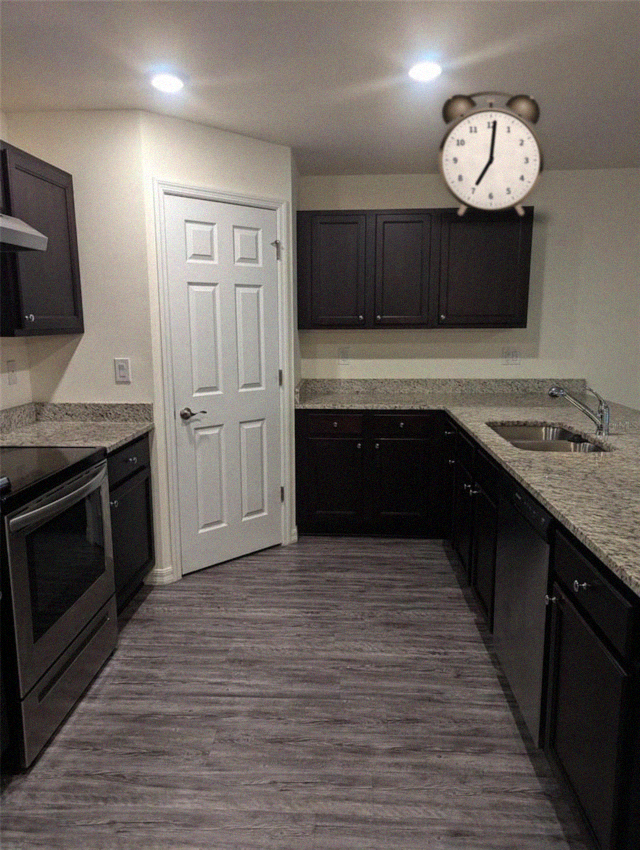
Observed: 7.01
